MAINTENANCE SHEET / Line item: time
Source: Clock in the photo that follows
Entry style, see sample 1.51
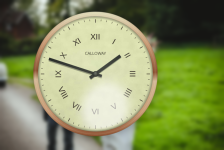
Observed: 1.48
